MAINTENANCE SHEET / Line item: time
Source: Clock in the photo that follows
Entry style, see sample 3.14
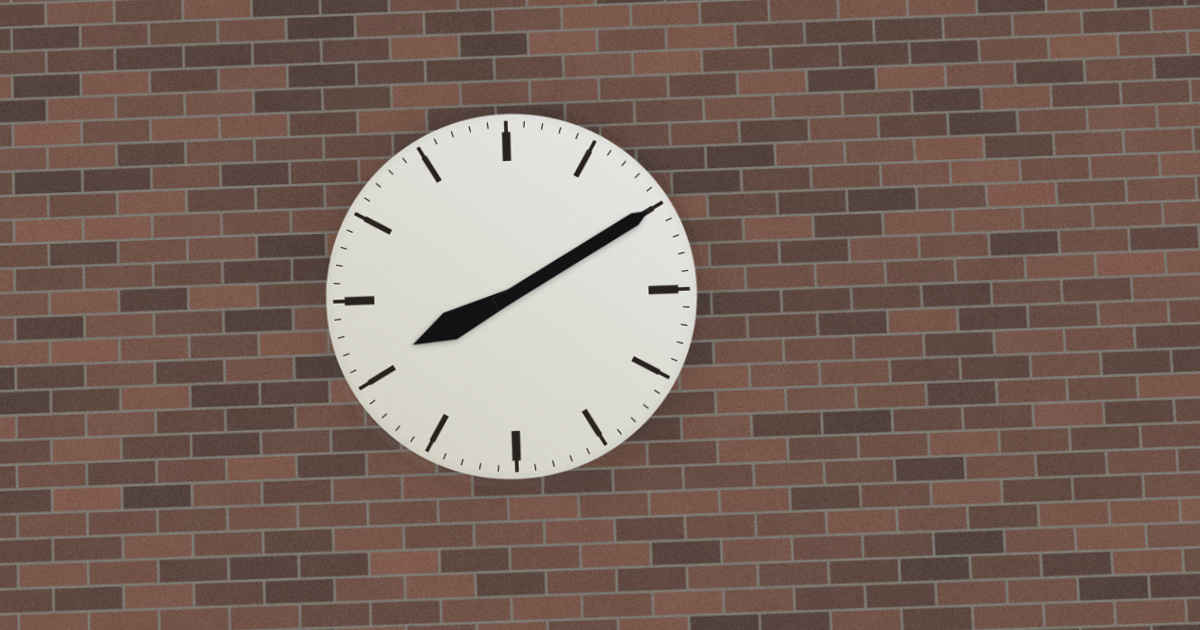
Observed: 8.10
